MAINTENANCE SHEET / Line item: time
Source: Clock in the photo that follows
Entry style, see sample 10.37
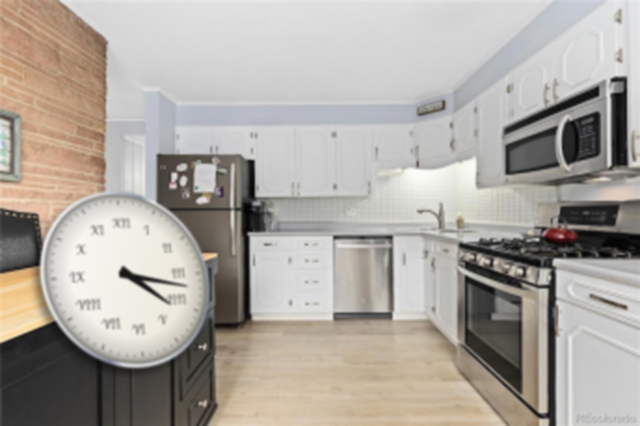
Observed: 4.17
